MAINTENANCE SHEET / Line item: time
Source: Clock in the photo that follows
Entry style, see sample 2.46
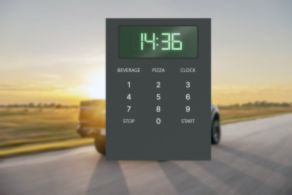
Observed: 14.36
